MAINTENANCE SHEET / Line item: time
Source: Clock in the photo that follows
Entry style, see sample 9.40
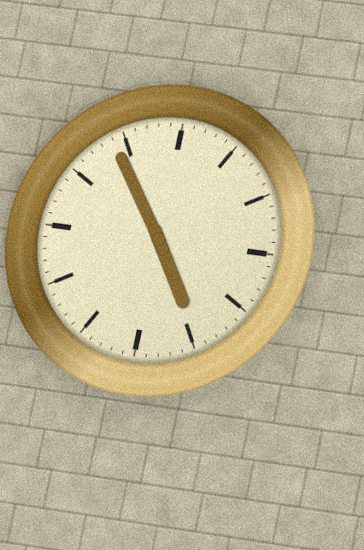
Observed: 4.54
